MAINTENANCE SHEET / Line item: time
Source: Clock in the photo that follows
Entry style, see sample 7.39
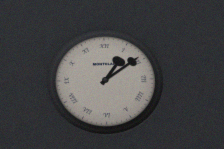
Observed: 1.09
